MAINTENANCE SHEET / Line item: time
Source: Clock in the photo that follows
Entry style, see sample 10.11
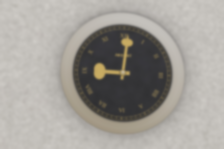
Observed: 9.01
